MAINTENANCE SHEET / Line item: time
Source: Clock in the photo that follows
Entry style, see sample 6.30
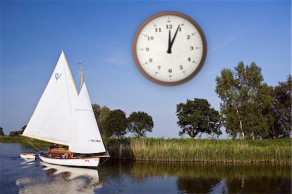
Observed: 12.04
